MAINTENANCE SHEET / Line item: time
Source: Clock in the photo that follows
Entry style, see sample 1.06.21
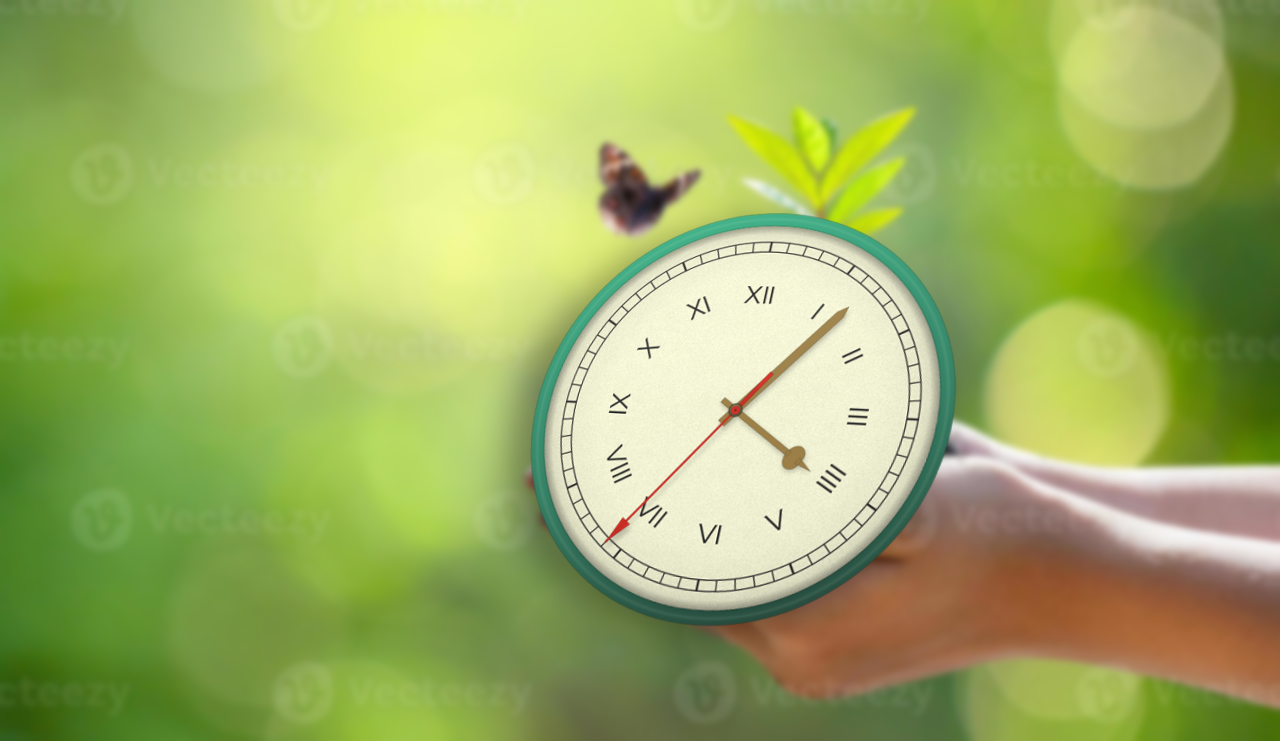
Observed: 4.06.36
